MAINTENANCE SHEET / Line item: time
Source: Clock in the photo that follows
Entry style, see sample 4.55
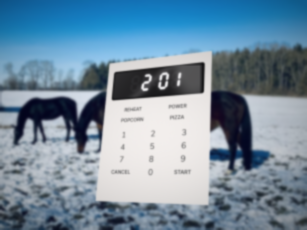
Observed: 2.01
